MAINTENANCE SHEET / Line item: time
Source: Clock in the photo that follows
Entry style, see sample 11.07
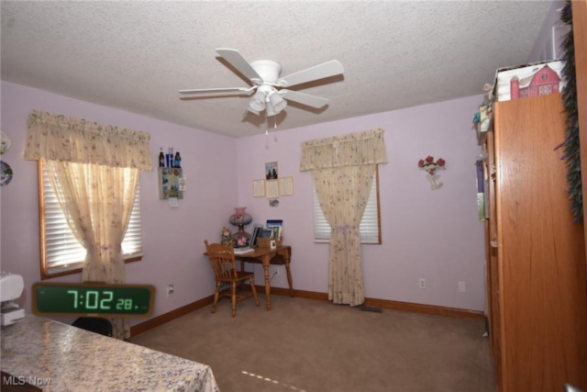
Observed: 7.02
